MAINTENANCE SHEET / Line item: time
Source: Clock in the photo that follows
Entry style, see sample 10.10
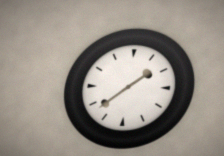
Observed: 1.38
